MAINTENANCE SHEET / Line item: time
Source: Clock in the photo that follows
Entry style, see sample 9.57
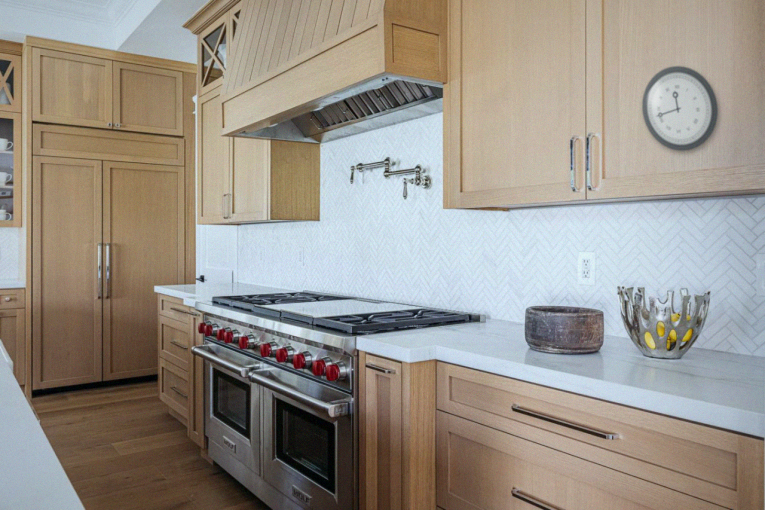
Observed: 11.42
